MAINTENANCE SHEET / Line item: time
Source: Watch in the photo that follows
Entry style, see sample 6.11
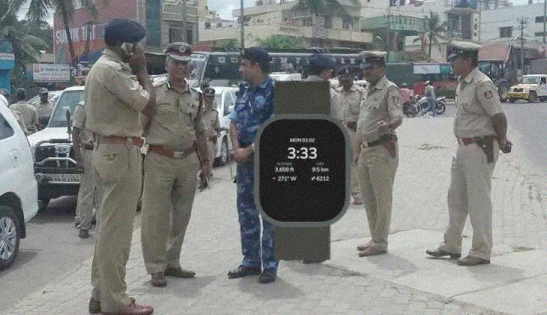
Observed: 3.33
